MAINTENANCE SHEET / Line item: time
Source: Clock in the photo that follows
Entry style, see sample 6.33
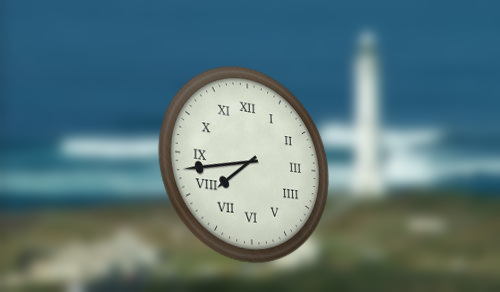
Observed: 7.43
